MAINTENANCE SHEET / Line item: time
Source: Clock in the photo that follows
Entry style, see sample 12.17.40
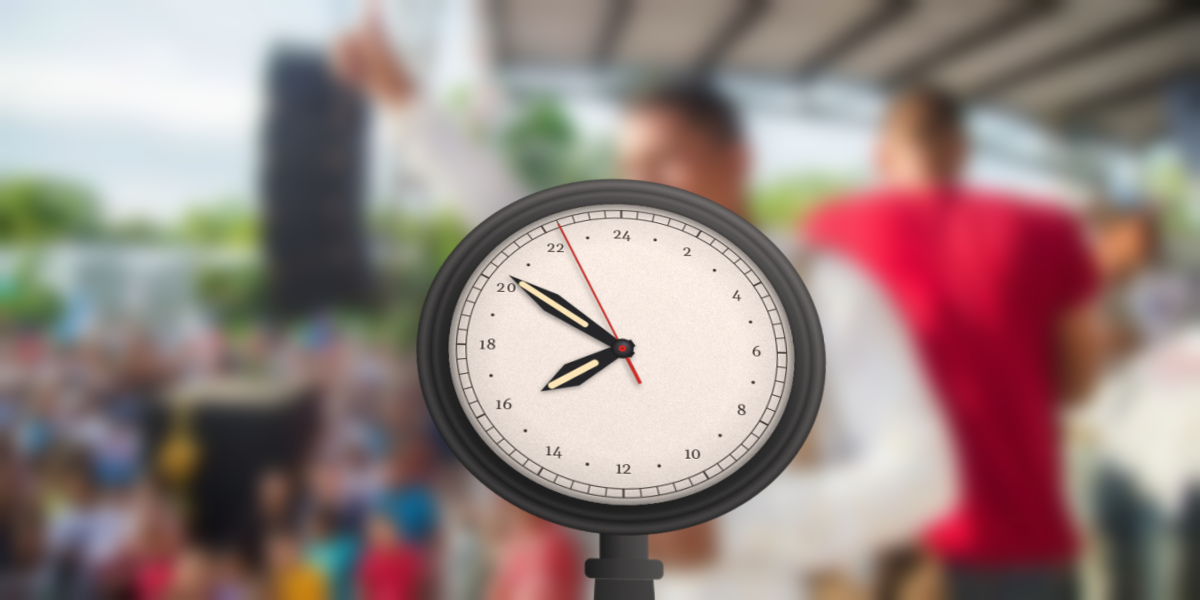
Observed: 15.50.56
